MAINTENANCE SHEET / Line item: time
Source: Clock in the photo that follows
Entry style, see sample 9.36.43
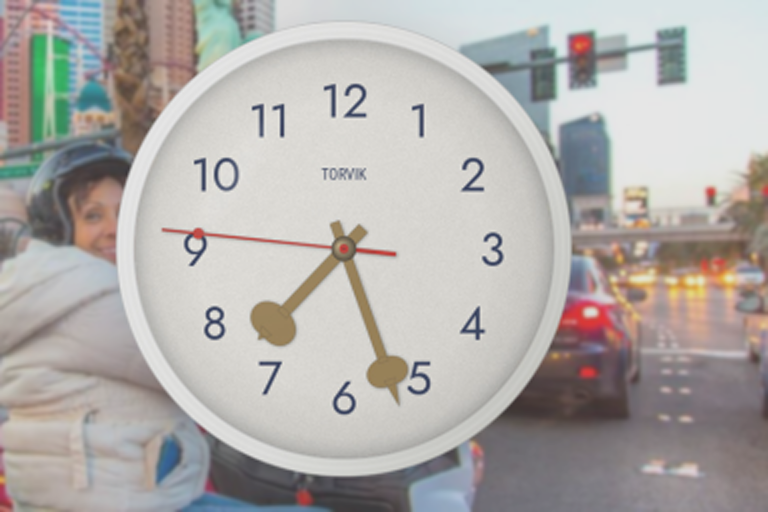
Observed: 7.26.46
